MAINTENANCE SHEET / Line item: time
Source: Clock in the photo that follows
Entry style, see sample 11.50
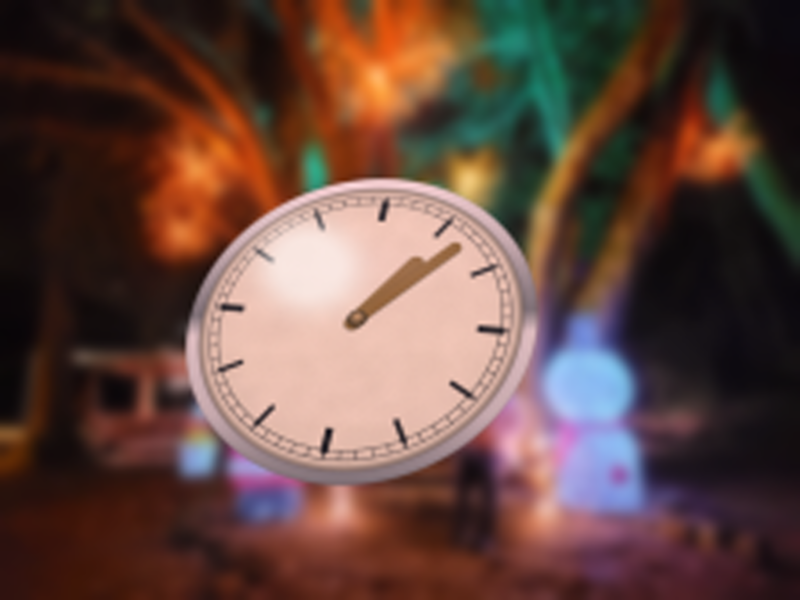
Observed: 1.07
